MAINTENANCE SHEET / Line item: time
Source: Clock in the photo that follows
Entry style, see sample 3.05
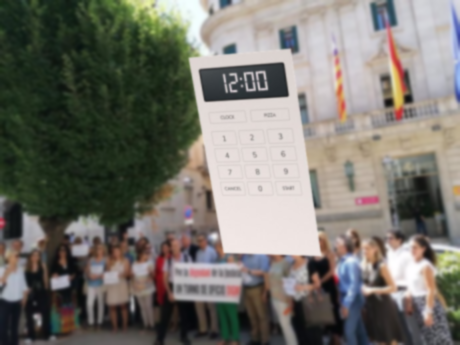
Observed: 12.00
